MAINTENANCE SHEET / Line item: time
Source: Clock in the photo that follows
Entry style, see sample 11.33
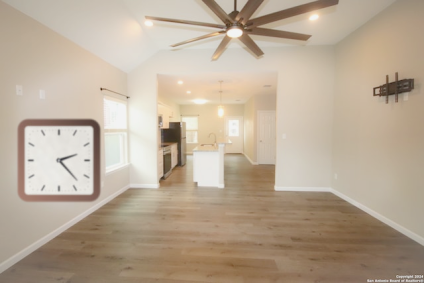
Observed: 2.23
